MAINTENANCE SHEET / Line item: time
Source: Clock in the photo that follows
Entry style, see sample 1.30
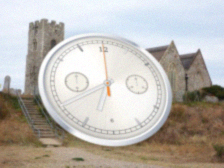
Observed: 6.40
